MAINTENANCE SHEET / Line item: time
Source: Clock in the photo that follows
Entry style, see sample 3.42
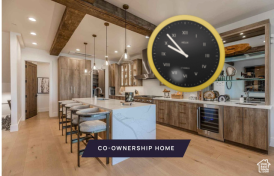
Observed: 9.53
